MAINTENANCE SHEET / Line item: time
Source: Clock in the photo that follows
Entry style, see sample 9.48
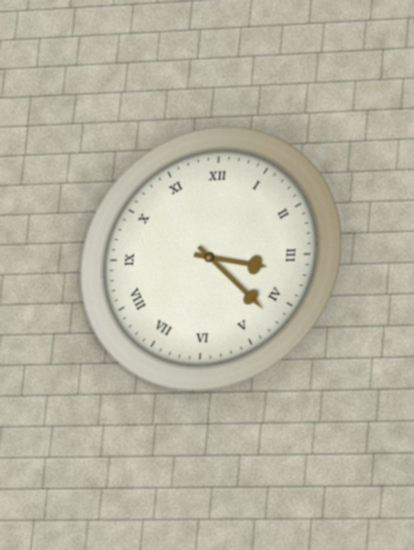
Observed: 3.22
